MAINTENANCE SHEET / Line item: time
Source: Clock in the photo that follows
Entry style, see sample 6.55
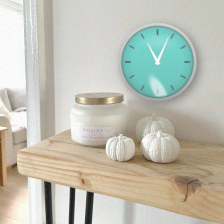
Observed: 11.04
